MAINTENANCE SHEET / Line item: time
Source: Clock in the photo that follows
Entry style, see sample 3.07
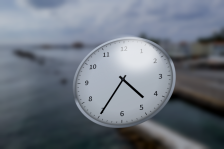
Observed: 4.35
